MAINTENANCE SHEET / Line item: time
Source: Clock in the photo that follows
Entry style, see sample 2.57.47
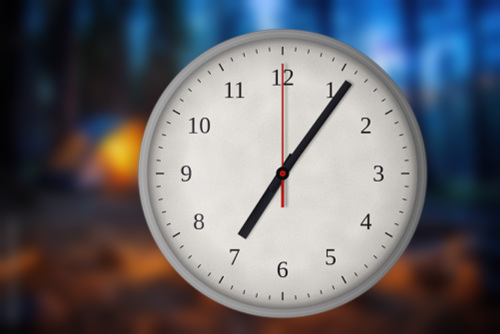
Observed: 7.06.00
